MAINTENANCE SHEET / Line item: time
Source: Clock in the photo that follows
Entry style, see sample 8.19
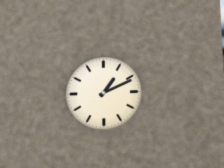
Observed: 1.11
